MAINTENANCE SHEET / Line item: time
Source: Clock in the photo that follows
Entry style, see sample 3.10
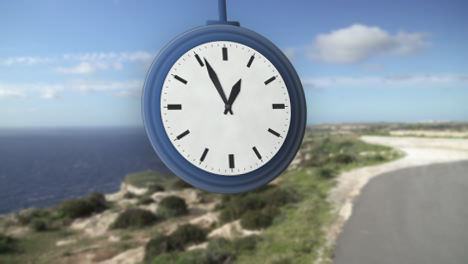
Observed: 12.56
